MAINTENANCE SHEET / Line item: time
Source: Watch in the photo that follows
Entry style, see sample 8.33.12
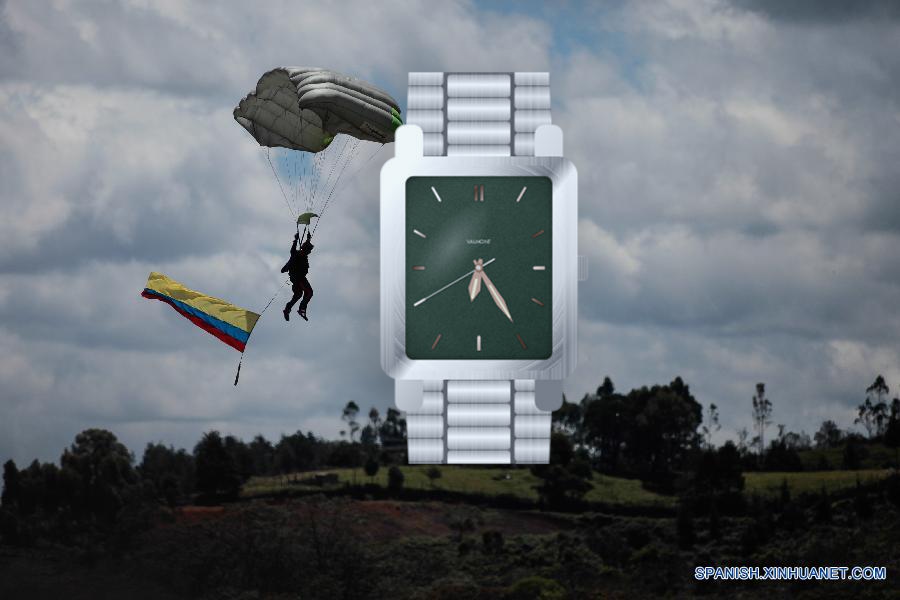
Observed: 6.24.40
